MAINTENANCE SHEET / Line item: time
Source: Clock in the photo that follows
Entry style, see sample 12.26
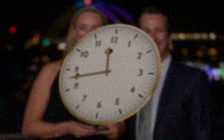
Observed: 11.43
